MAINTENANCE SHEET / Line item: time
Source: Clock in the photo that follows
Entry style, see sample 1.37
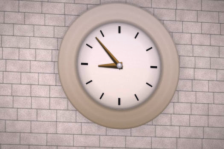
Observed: 8.53
